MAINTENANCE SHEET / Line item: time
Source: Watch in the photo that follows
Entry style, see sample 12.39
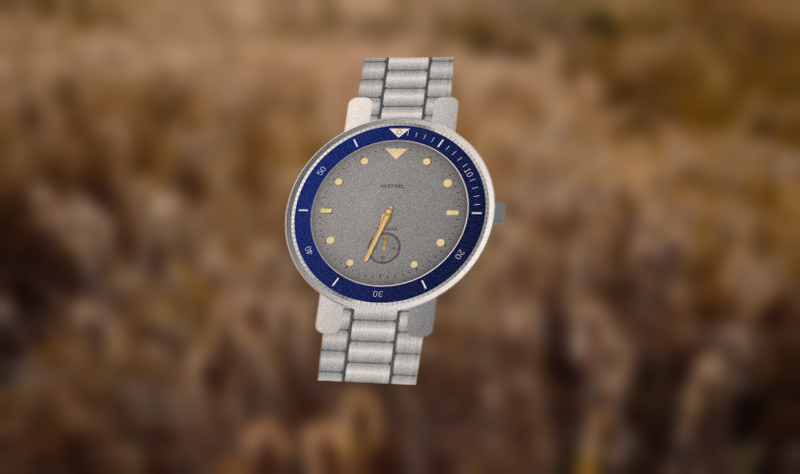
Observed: 6.33
